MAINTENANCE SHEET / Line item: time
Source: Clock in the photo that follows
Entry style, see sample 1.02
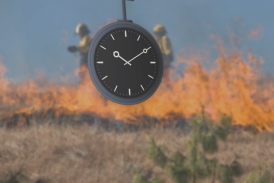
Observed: 10.10
